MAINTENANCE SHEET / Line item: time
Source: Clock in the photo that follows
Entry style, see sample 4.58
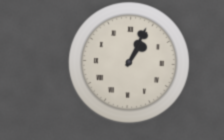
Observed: 1.04
